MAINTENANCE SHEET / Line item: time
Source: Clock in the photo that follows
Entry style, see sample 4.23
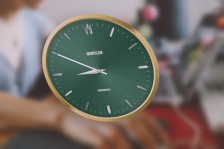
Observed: 8.50
